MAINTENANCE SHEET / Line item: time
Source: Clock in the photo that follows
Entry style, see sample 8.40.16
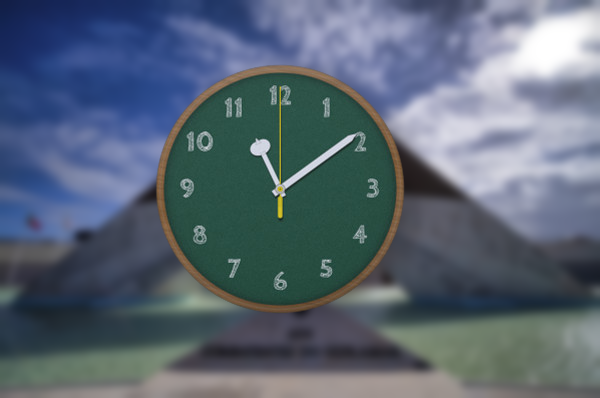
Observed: 11.09.00
